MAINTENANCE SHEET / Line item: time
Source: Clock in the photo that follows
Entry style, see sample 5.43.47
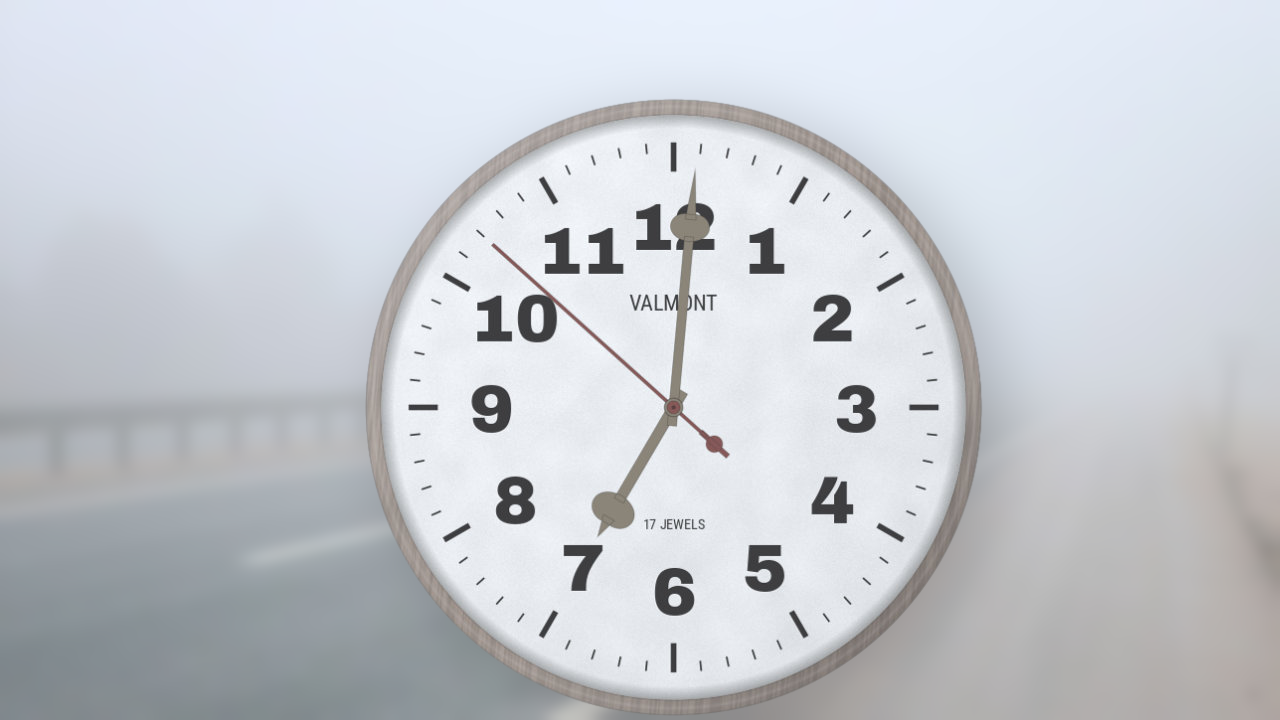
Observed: 7.00.52
